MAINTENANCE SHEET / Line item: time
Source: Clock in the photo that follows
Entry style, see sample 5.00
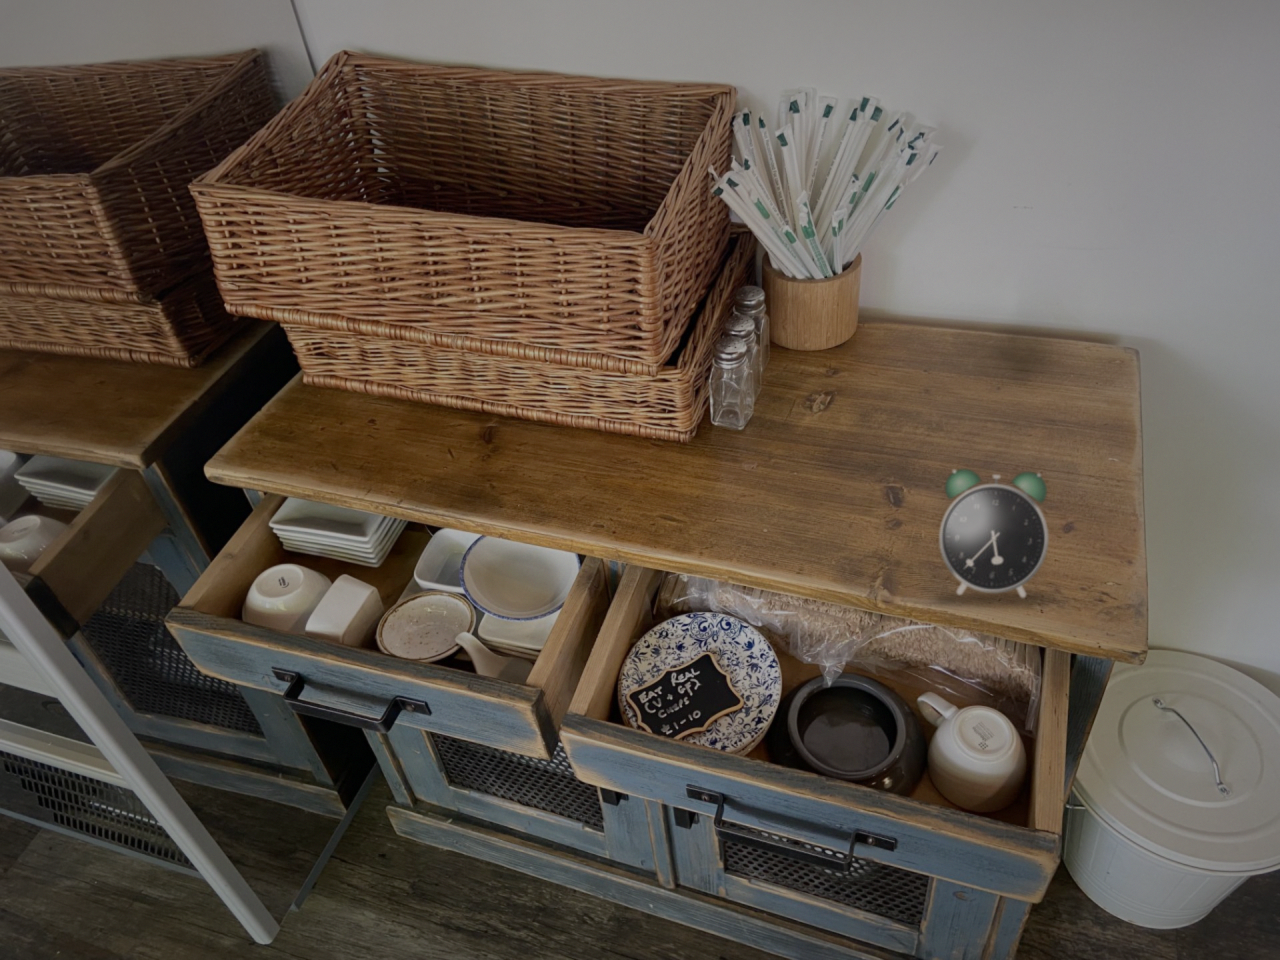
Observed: 5.37
